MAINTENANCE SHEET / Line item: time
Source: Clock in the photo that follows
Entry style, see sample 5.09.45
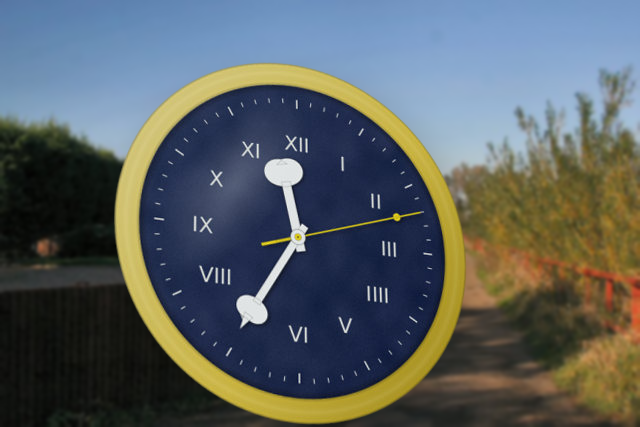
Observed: 11.35.12
